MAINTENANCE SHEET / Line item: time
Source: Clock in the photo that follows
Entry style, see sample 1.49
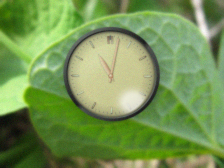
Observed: 11.02
